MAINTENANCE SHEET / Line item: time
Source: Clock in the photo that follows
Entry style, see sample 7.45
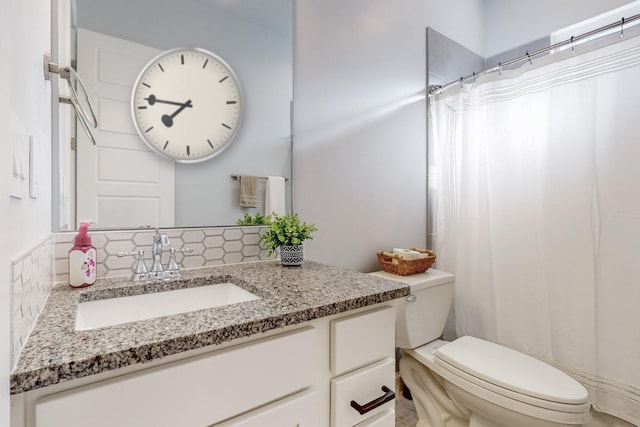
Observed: 7.47
